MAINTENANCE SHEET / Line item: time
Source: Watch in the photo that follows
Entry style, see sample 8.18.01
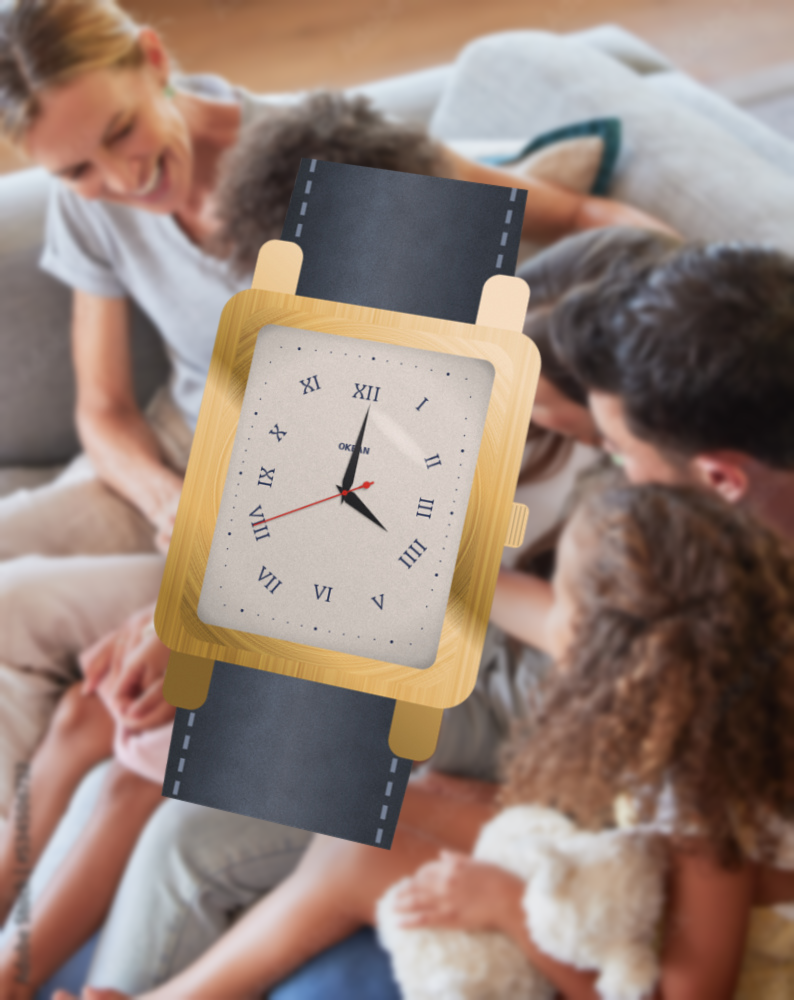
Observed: 4.00.40
